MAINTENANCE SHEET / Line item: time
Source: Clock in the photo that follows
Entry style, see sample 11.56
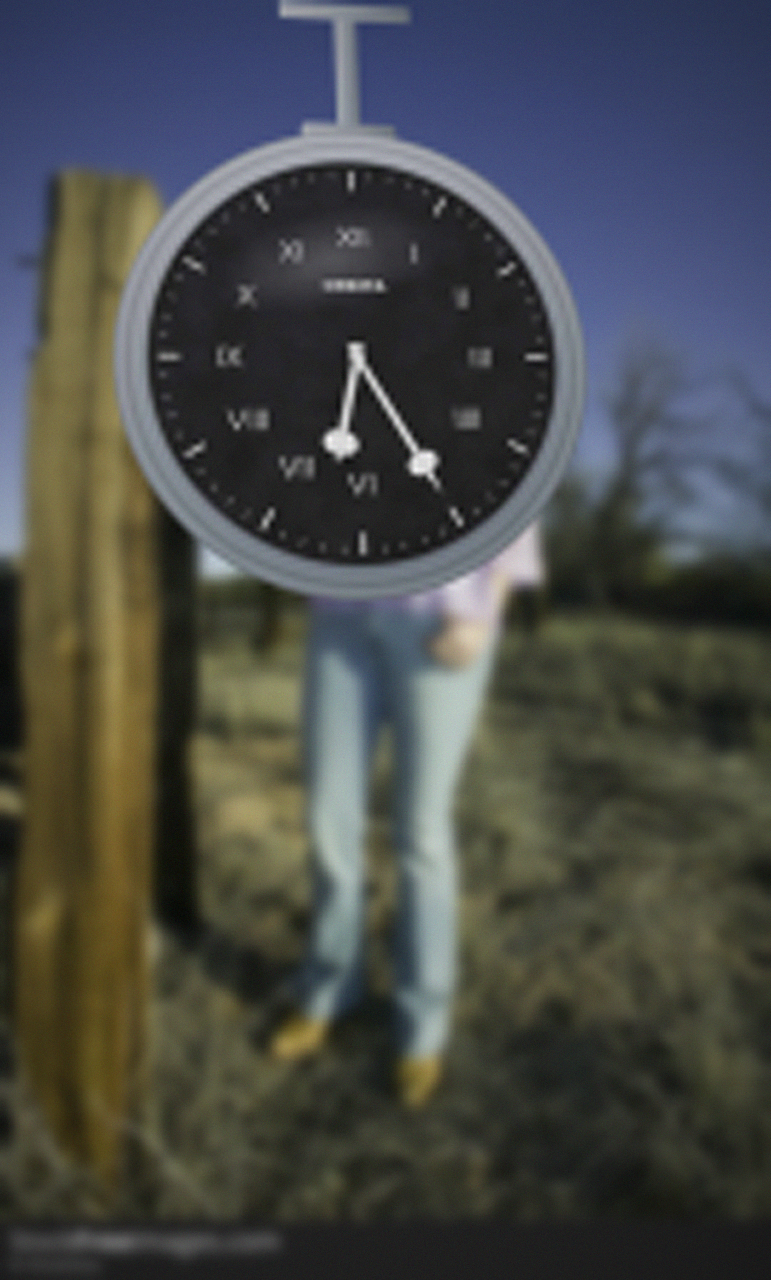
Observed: 6.25
